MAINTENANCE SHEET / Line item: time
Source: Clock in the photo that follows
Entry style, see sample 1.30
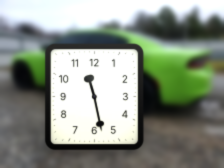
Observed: 11.28
